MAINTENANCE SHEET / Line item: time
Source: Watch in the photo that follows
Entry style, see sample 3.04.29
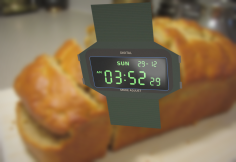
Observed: 3.52.29
